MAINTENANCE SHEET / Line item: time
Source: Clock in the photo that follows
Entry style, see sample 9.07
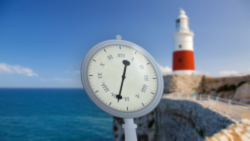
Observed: 12.33
